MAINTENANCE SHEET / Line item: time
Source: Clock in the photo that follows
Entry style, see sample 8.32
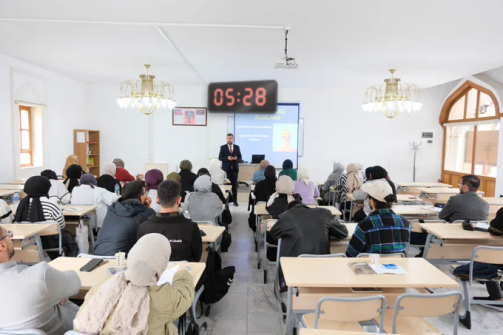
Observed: 5.28
